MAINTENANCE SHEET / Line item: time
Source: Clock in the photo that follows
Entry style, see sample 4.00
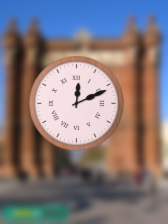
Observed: 12.11
